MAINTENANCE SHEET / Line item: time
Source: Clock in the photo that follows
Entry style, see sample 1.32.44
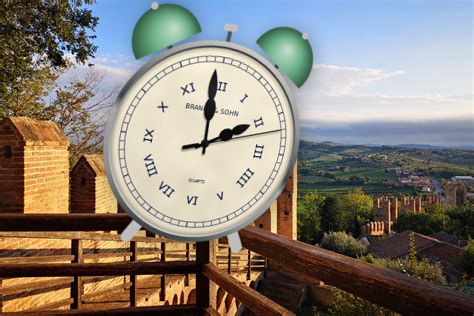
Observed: 1.59.12
